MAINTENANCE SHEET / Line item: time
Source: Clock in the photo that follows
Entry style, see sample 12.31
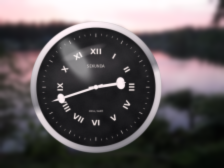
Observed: 2.42
